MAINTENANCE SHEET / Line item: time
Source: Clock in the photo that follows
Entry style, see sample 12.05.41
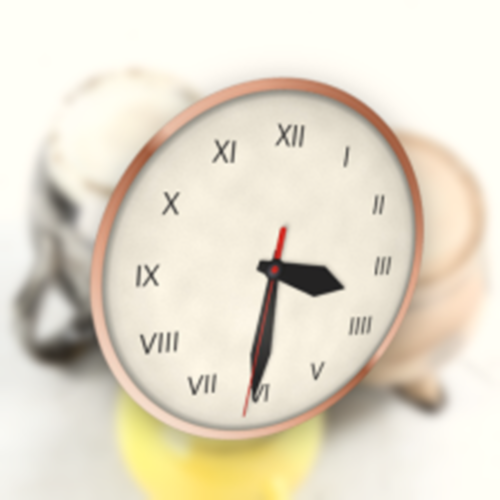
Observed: 3.30.31
